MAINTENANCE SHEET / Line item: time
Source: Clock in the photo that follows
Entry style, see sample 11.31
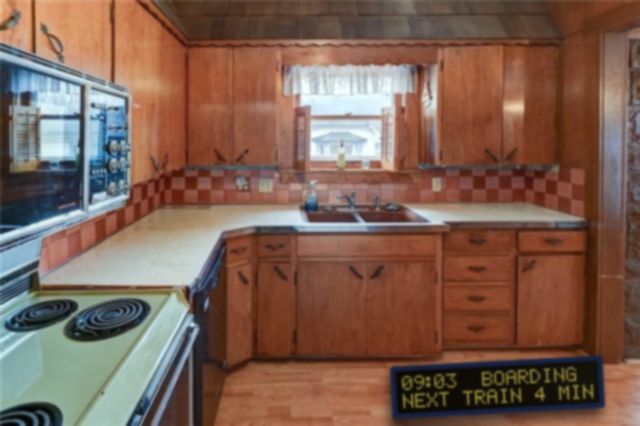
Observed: 9.03
